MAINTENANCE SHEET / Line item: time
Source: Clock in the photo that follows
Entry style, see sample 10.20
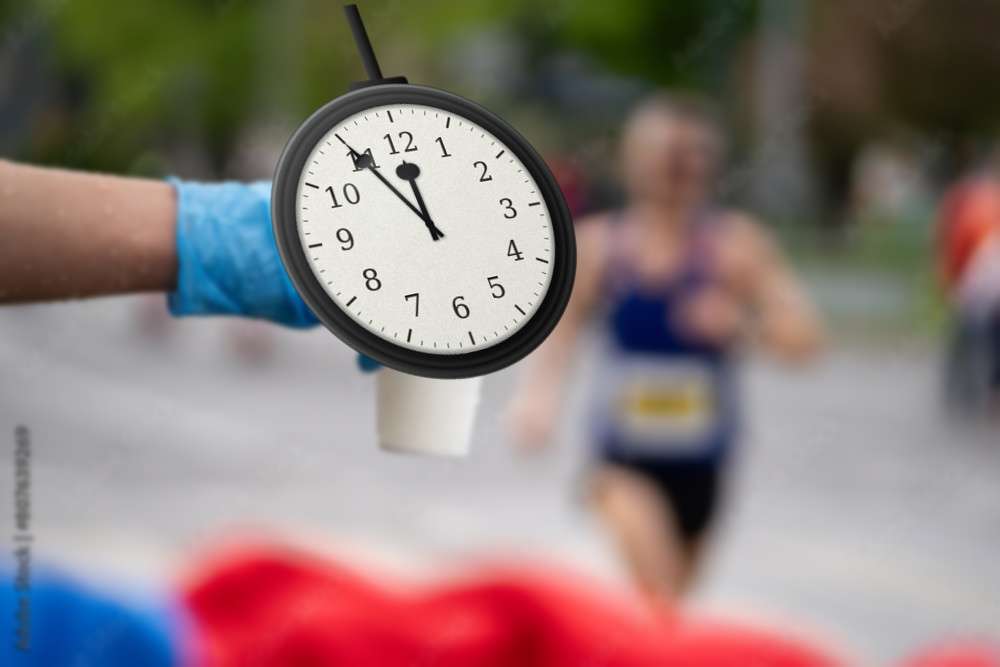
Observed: 11.55
